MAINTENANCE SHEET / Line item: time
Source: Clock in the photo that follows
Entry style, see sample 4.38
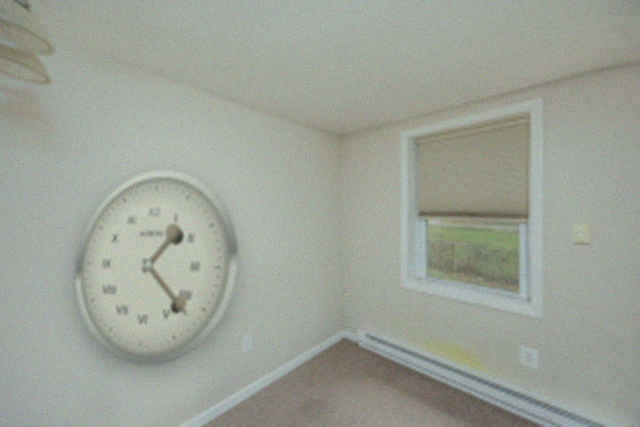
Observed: 1.22
